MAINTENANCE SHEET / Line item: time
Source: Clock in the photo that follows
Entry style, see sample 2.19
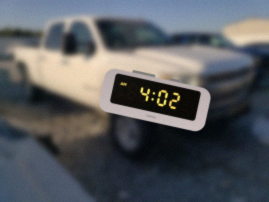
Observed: 4.02
